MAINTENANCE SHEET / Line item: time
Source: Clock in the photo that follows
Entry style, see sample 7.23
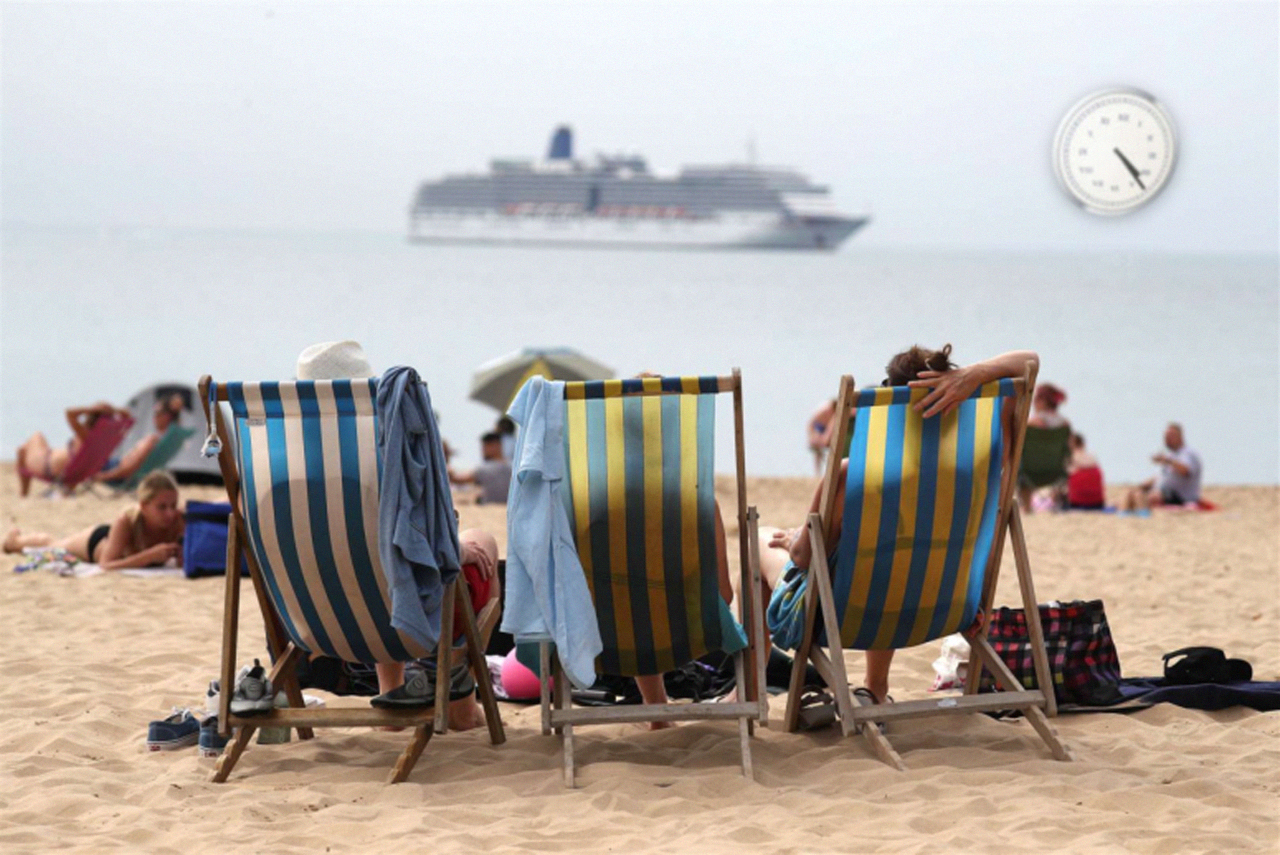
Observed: 4.23
